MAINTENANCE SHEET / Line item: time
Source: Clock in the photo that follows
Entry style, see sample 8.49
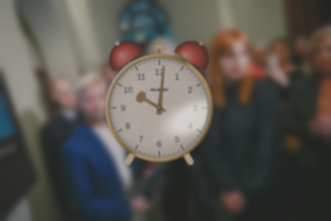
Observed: 10.01
